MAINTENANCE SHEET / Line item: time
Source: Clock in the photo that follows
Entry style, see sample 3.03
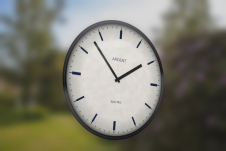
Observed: 1.53
